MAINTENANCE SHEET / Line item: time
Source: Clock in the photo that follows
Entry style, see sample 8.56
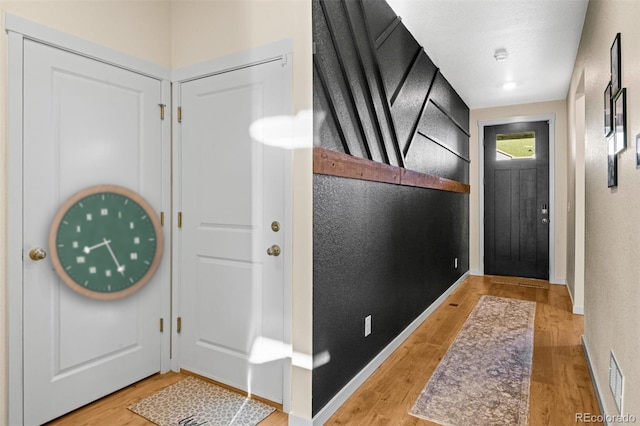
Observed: 8.26
